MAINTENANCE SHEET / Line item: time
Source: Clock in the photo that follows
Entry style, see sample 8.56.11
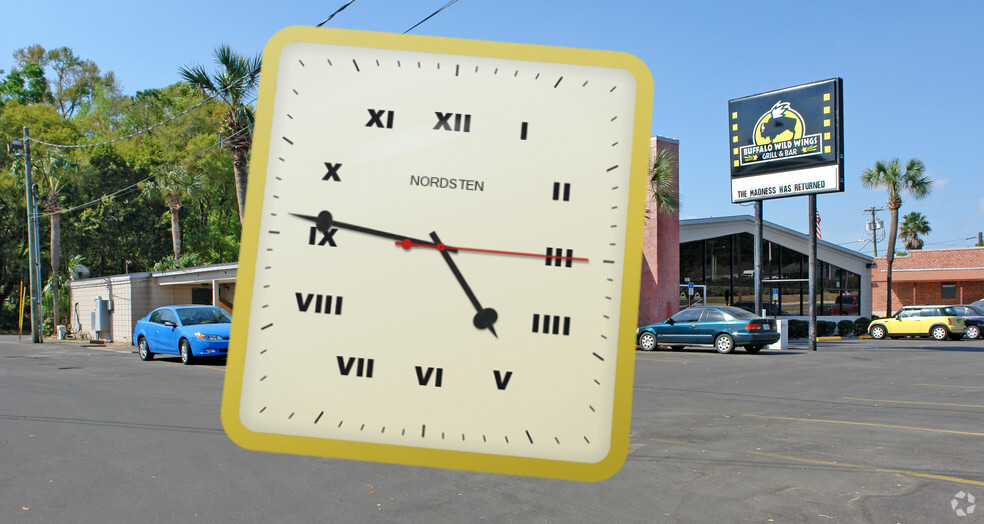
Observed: 4.46.15
